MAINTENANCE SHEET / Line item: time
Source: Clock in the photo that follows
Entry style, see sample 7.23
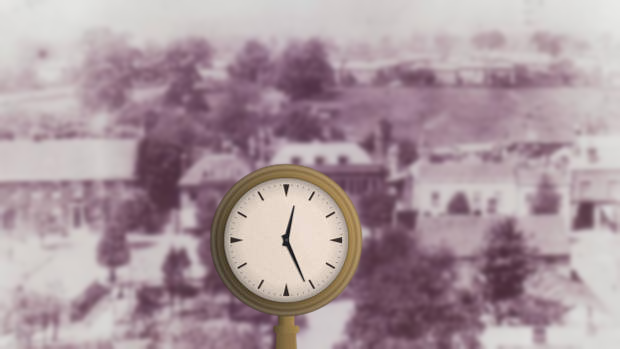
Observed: 12.26
